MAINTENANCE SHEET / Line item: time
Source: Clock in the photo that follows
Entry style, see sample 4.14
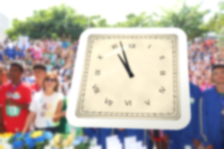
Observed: 10.57
